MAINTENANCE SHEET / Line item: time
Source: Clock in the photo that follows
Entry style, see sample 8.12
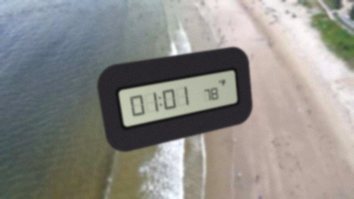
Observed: 1.01
